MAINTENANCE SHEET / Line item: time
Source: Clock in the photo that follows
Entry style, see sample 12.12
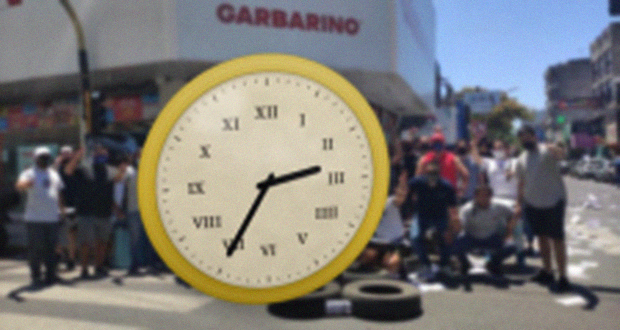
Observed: 2.35
